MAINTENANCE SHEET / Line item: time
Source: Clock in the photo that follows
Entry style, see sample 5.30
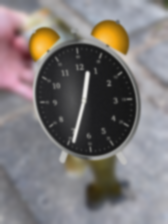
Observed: 12.34
